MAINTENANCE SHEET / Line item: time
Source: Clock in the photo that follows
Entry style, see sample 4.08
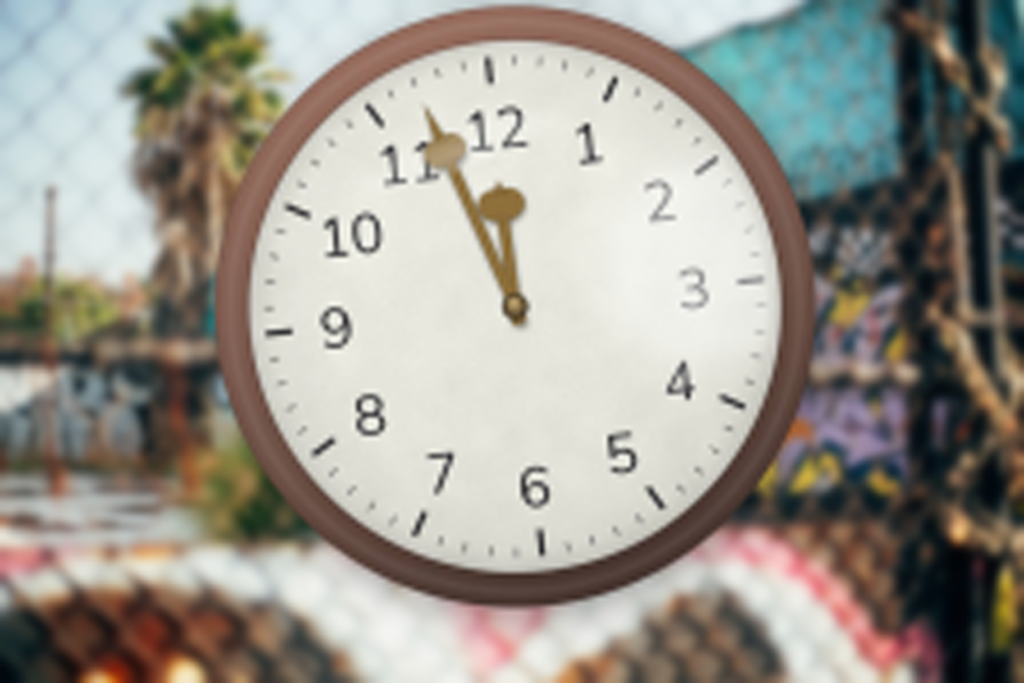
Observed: 11.57
